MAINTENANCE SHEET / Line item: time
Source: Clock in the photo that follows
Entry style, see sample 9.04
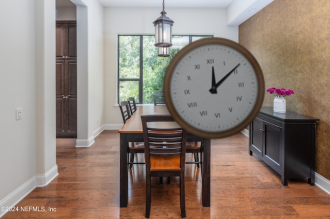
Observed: 12.09
